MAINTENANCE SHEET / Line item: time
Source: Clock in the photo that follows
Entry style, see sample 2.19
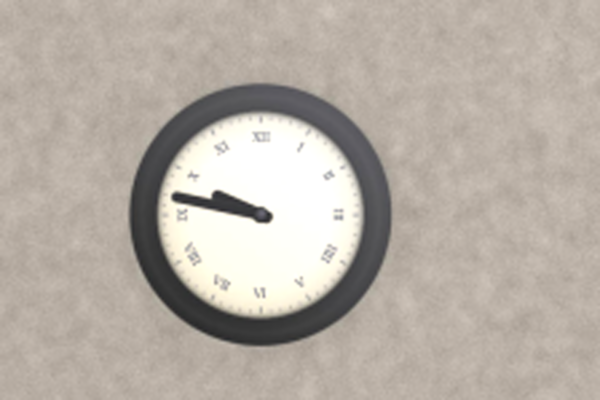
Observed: 9.47
